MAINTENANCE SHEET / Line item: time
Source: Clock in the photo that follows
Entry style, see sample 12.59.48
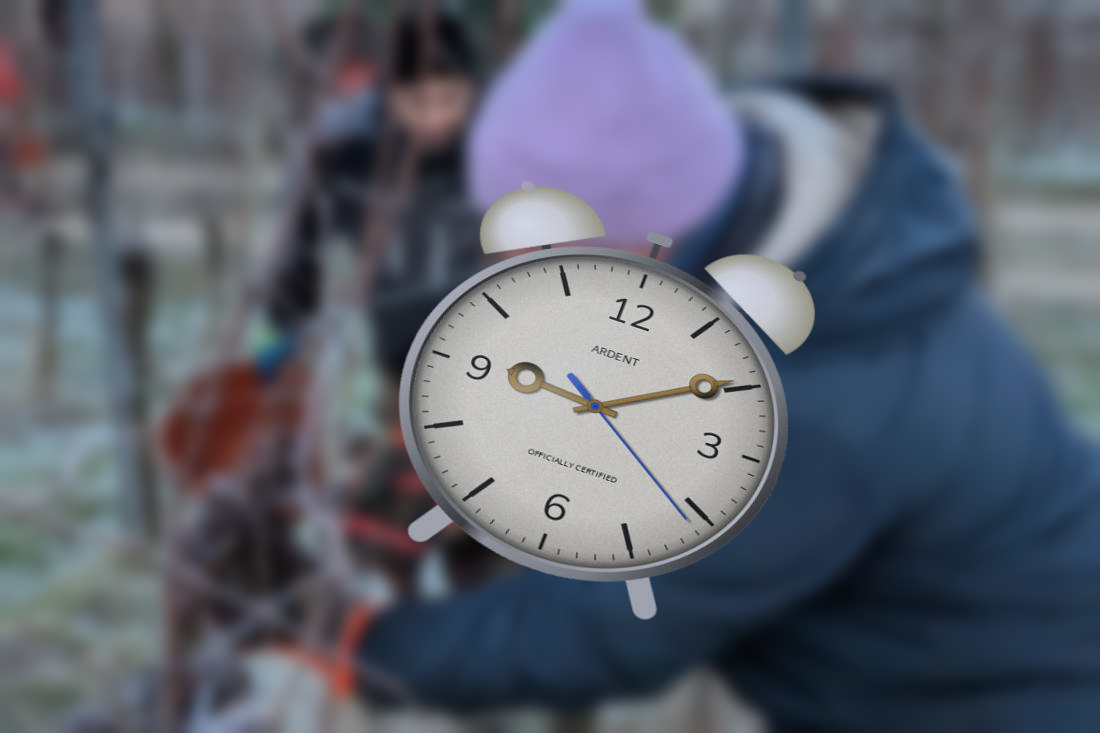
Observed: 9.09.21
